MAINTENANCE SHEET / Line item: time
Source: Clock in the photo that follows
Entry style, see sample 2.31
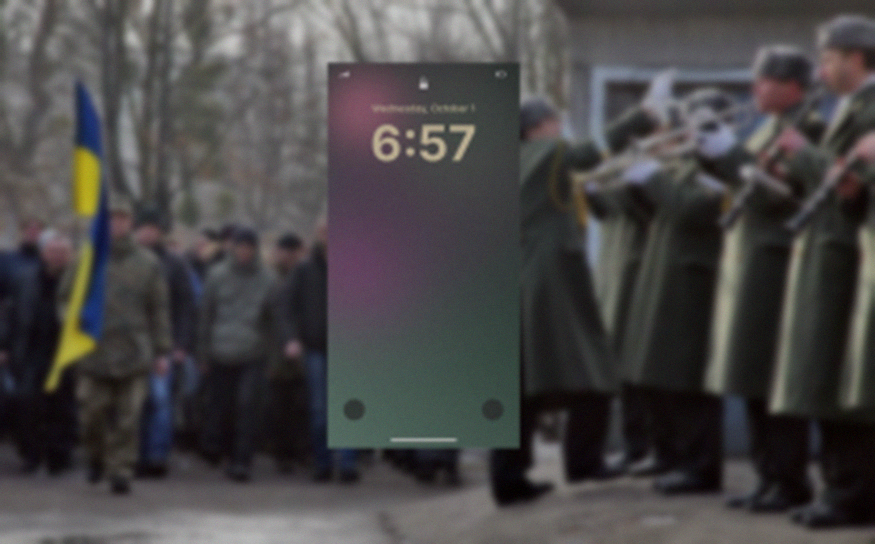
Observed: 6.57
